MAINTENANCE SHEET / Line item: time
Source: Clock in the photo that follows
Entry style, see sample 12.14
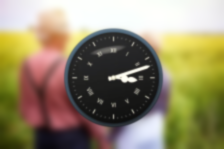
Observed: 3.12
